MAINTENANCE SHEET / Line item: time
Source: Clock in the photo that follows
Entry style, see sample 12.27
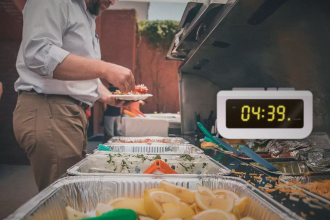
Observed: 4.39
